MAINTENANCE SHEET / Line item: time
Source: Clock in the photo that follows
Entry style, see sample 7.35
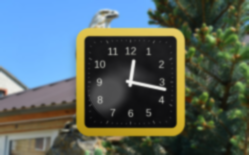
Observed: 12.17
